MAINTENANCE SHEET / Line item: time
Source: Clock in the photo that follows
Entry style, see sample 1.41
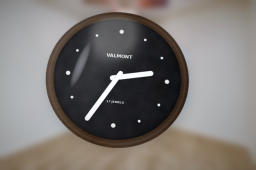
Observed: 2.35
